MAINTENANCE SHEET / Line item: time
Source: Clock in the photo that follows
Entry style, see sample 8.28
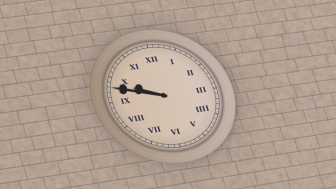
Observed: 9.48
